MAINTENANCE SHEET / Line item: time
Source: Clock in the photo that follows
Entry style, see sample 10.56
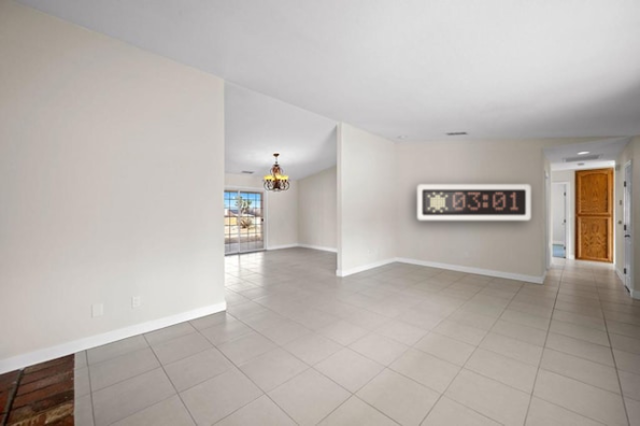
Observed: 3.01
